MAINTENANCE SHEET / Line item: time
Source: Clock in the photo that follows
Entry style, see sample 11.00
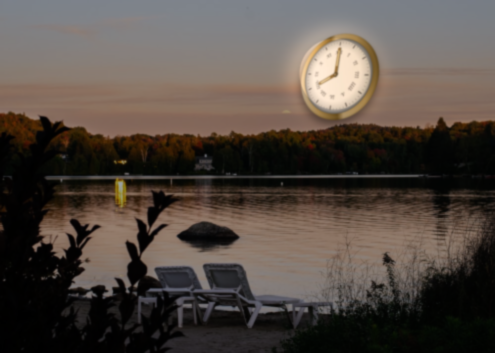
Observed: 8.00
